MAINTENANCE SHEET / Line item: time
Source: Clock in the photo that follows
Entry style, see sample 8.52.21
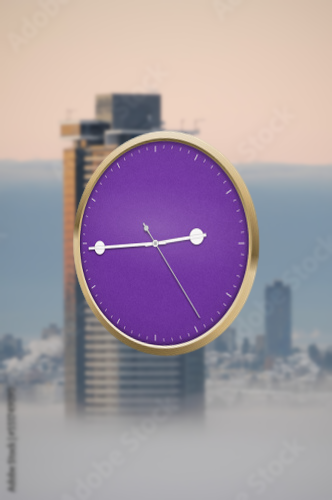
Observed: 2.44.24
